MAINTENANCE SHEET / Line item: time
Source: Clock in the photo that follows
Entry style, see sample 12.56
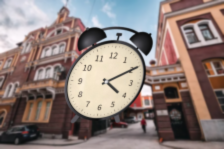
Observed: 4.10
